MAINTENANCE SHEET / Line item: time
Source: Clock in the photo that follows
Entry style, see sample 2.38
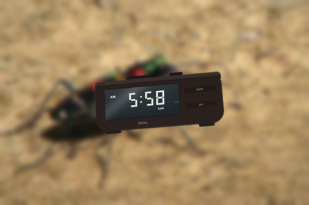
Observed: 5.58
